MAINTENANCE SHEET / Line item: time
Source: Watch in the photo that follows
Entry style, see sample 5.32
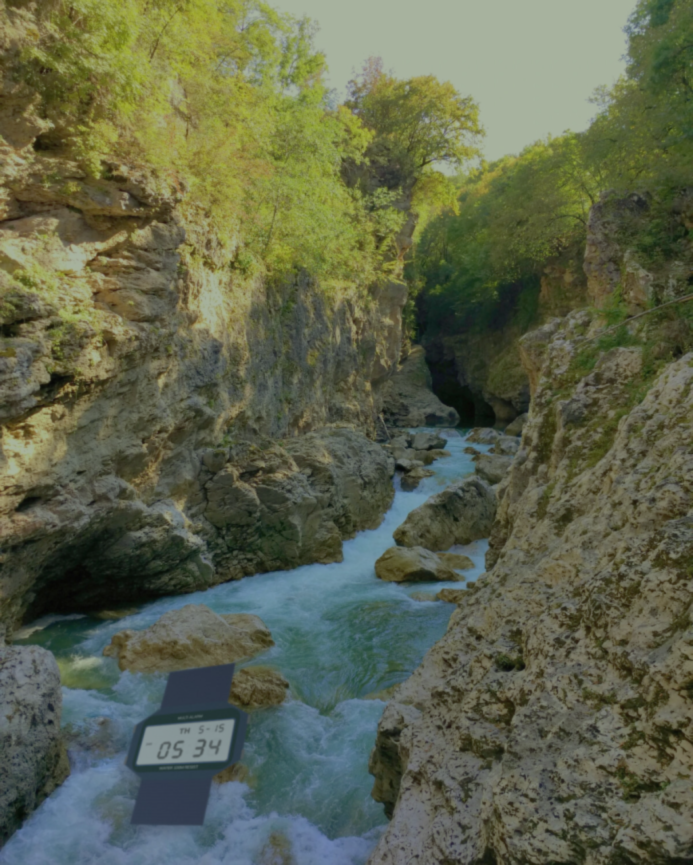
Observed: 5.34
